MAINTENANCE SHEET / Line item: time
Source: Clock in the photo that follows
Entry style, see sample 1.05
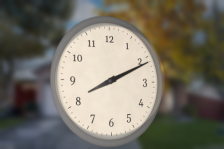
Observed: 8.11
